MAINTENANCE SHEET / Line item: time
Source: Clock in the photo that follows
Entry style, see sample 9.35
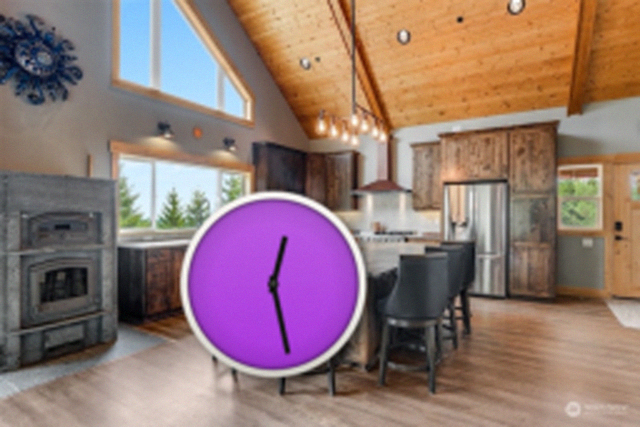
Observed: 12.28
